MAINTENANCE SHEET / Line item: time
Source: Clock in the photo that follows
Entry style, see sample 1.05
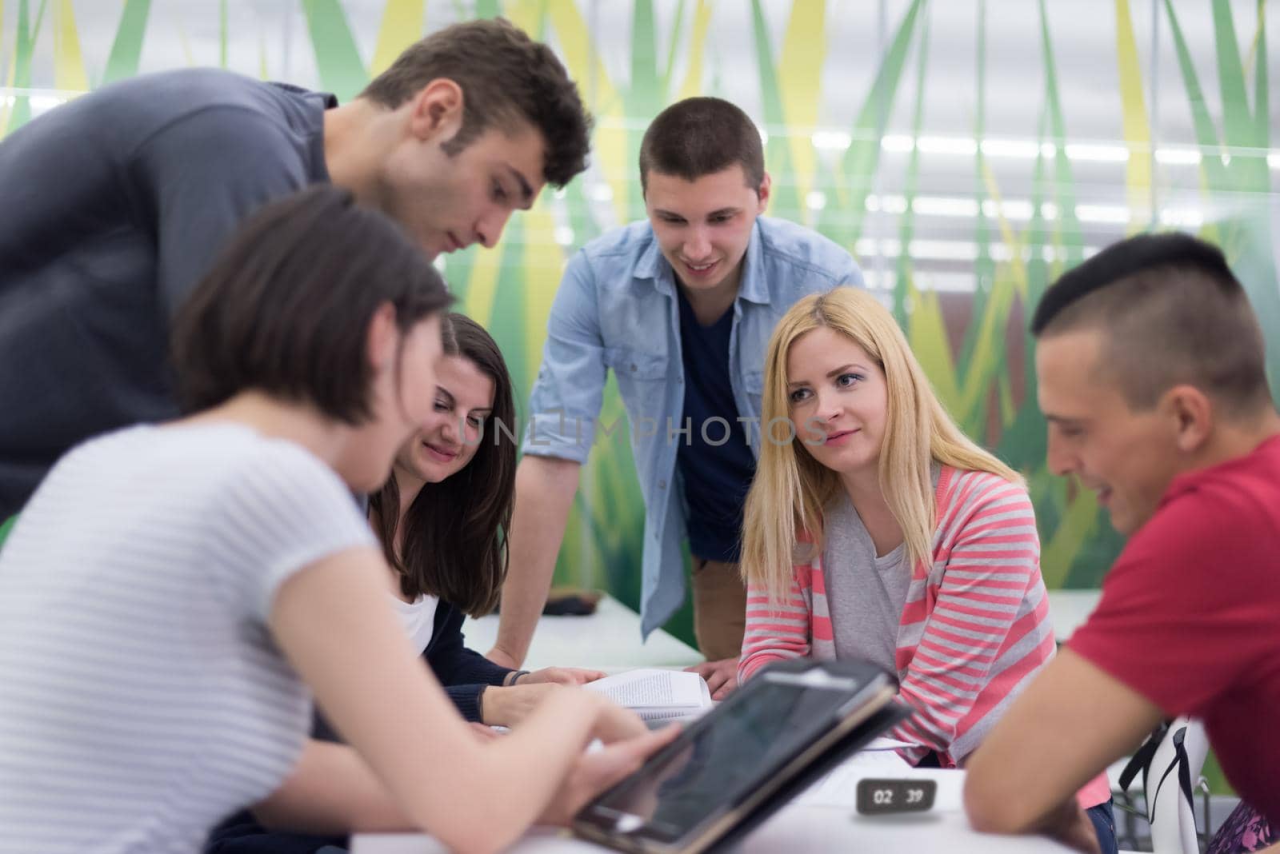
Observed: 2.39
